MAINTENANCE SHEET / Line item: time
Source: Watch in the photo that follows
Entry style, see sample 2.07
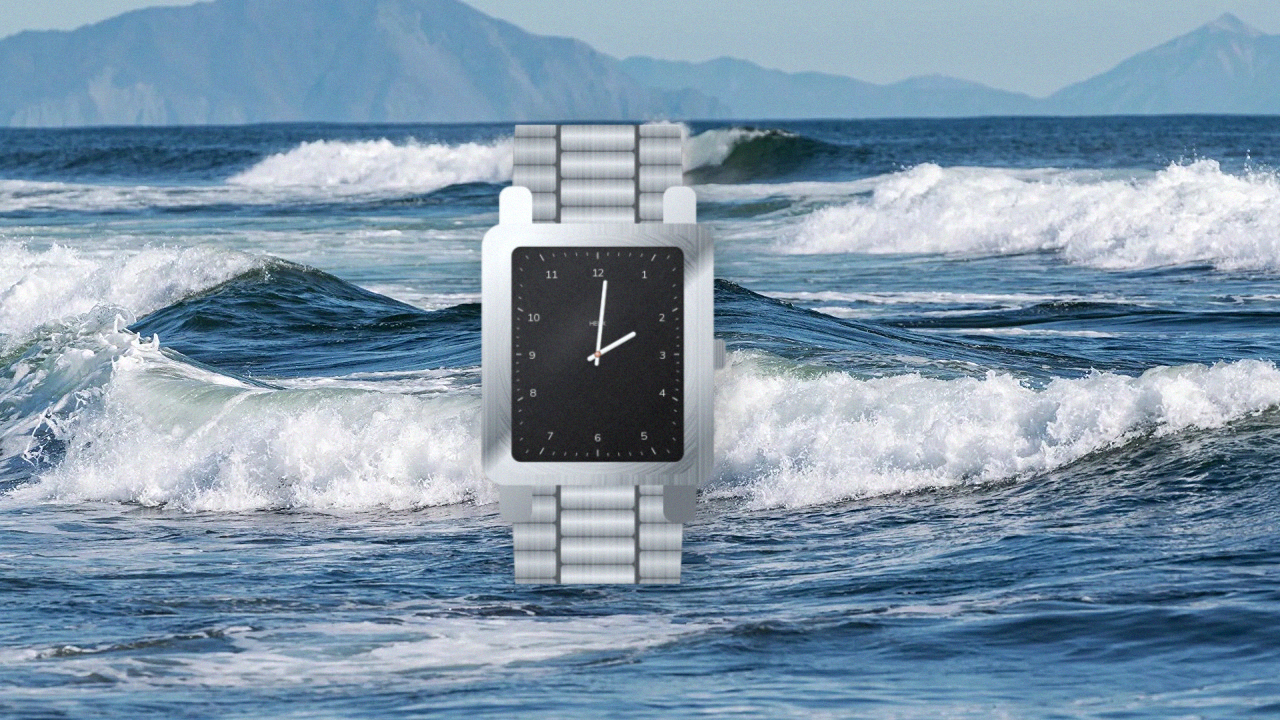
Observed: 2.01
